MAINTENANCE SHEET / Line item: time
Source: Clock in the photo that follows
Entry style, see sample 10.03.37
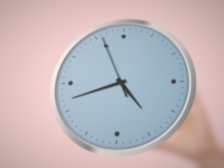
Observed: 4.41.56
